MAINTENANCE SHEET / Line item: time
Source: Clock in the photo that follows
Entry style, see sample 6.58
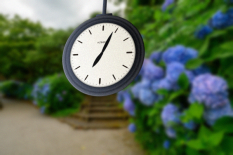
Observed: 7.04
